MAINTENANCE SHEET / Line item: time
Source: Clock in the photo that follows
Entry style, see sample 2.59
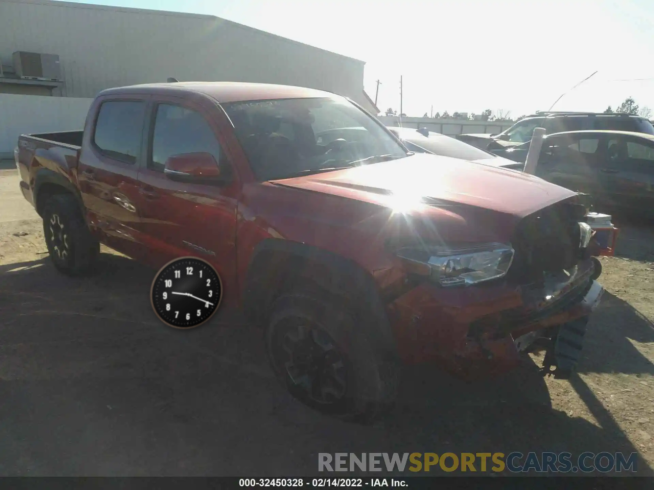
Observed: 9.19
